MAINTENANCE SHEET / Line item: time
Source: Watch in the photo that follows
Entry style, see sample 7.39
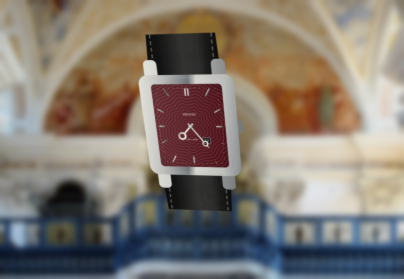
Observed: 7.24
